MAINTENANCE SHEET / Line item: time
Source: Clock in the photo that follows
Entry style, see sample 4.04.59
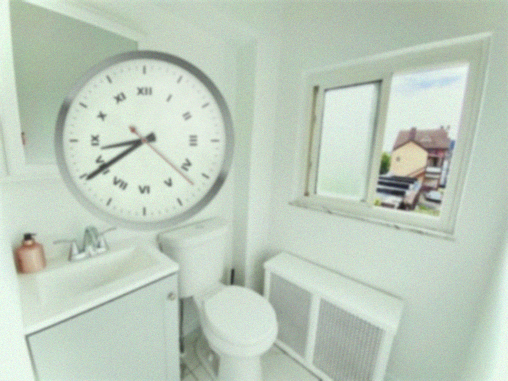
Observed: 8.39.22
